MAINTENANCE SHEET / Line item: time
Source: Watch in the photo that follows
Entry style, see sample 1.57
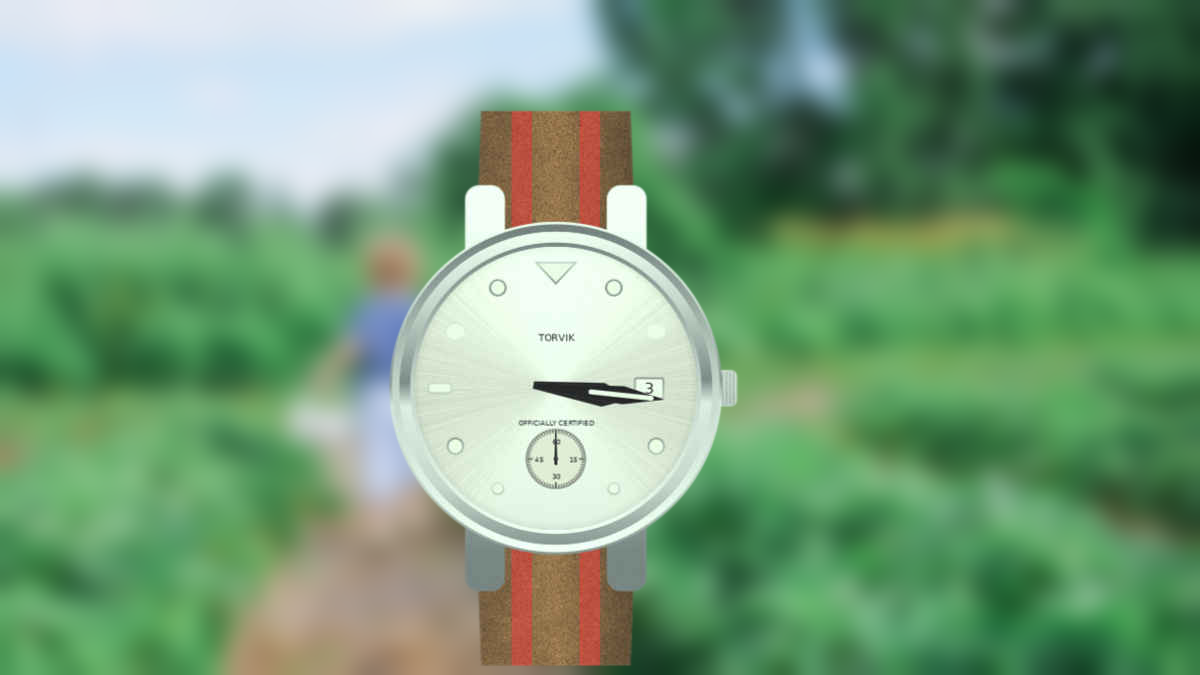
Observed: 3.16
